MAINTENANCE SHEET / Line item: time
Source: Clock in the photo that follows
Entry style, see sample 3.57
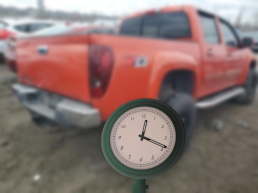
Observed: 12.19
